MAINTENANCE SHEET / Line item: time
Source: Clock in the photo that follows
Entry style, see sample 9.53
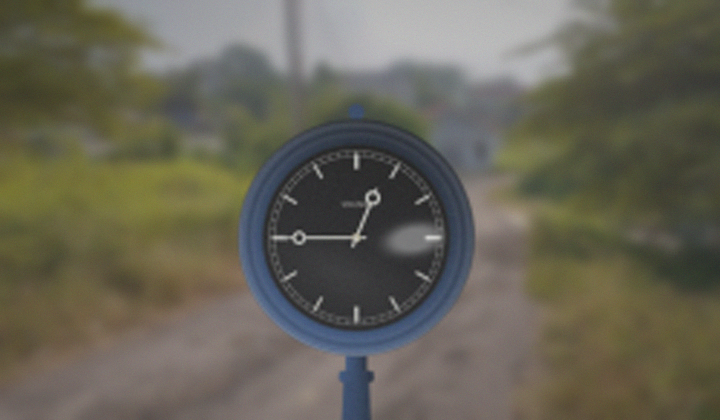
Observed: 12.45
